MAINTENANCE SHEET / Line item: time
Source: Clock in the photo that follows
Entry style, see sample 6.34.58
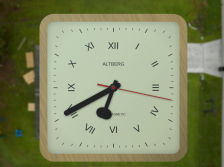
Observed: 6.40.17
